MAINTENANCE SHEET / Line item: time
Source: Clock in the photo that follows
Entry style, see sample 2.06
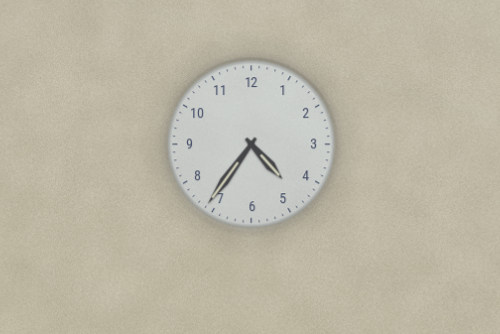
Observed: 4.36
